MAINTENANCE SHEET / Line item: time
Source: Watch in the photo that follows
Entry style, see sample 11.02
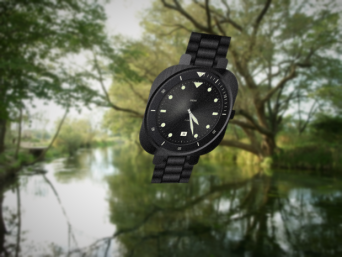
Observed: 4.26
